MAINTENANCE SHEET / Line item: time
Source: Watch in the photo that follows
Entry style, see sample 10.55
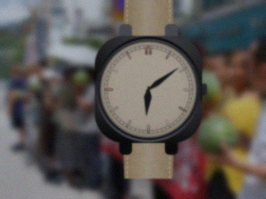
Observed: 6.09
